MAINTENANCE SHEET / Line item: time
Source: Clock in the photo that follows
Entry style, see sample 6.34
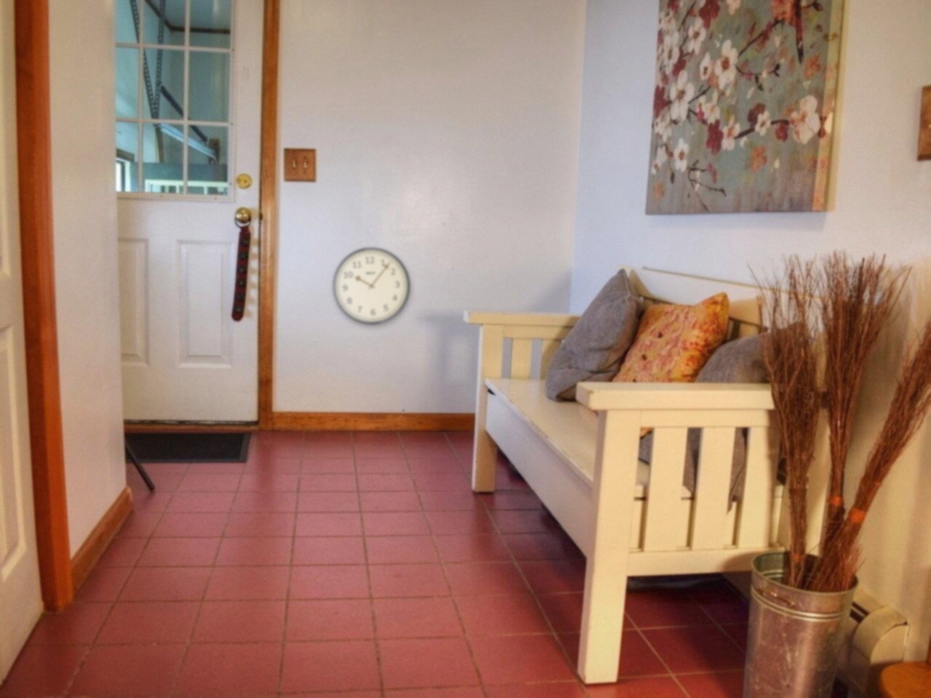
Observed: 10.07
